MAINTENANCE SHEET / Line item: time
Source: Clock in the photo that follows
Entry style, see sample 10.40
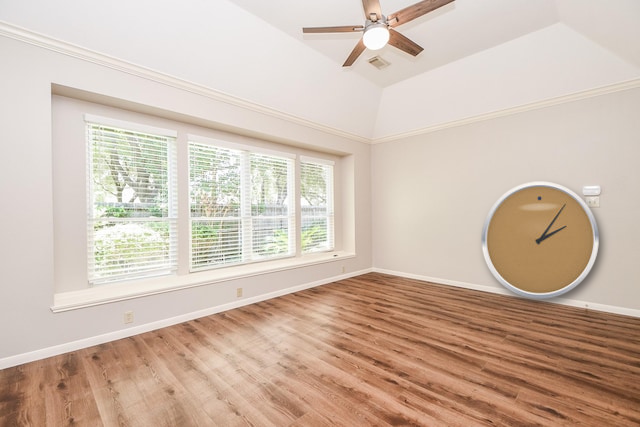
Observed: 2.06
